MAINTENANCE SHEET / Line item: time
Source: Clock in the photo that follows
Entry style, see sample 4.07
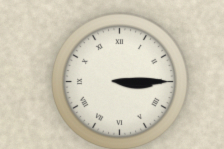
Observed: 3.15
